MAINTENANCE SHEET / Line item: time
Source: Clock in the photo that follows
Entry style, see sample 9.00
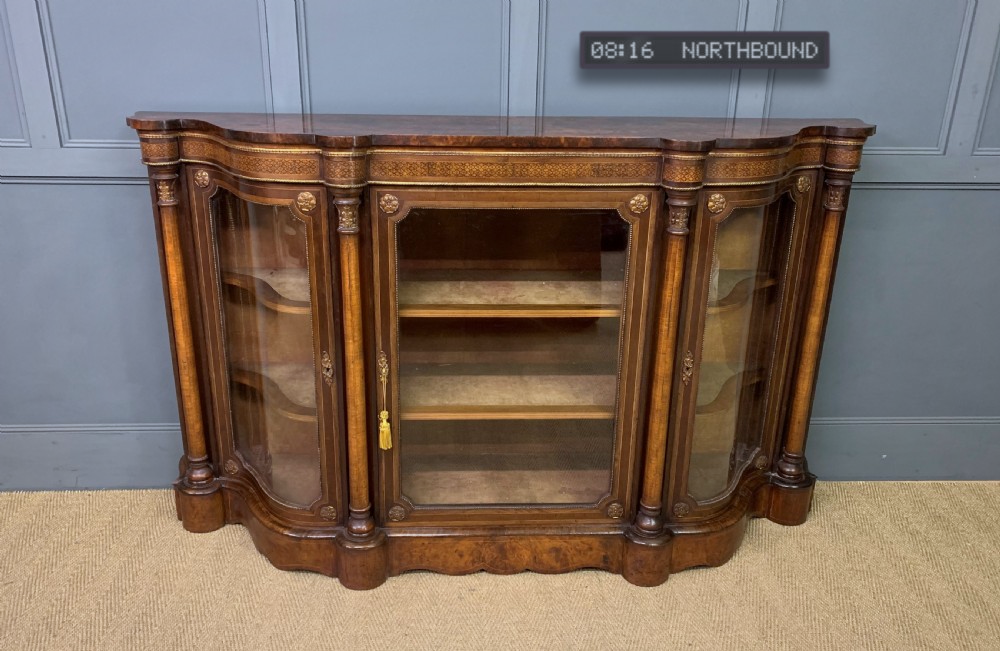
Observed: 8.16
